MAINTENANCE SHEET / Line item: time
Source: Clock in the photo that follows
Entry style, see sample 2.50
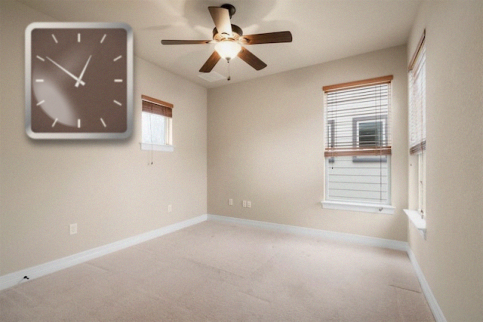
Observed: 12.51
